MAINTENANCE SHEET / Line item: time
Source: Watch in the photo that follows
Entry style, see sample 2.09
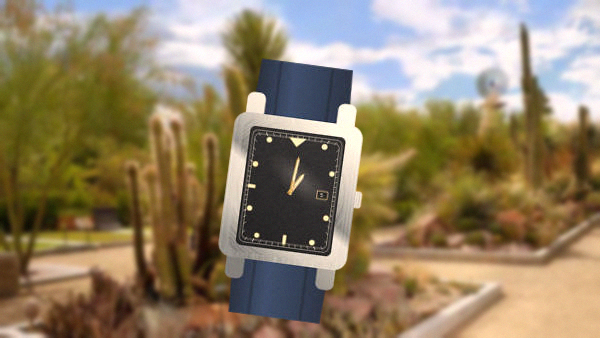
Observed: 1.01
